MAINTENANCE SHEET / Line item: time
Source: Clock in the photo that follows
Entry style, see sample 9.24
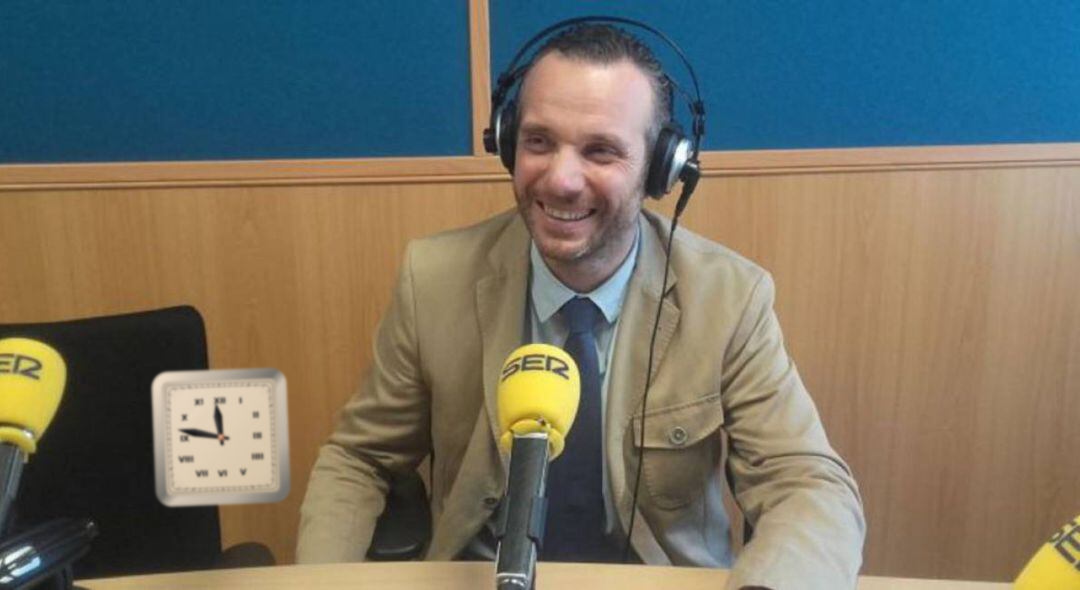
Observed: 11.47
